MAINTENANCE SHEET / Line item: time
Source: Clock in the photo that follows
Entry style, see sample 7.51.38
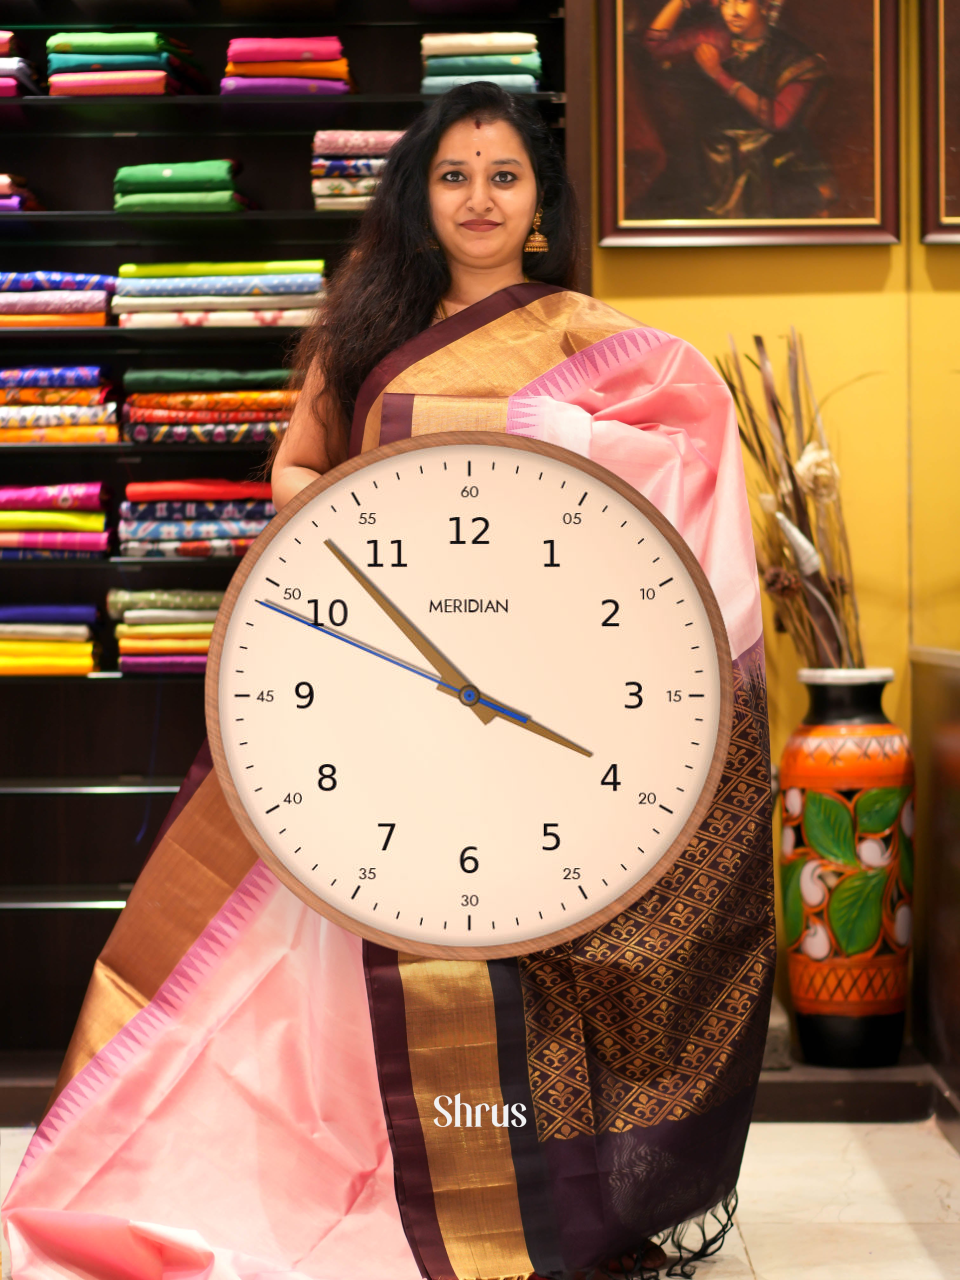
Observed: 3.52.49
